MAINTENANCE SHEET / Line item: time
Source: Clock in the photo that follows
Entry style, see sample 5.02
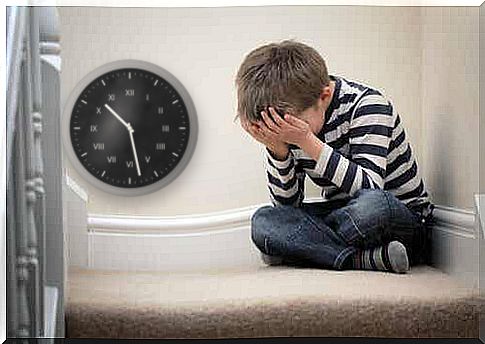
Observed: 10.28
